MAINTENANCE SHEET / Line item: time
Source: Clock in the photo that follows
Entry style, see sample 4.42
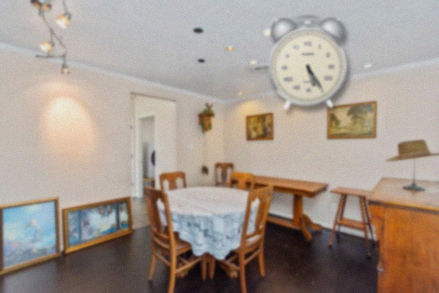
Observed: 5.25
